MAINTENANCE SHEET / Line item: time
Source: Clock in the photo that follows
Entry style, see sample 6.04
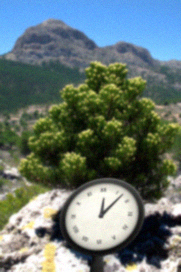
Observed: 12.07
